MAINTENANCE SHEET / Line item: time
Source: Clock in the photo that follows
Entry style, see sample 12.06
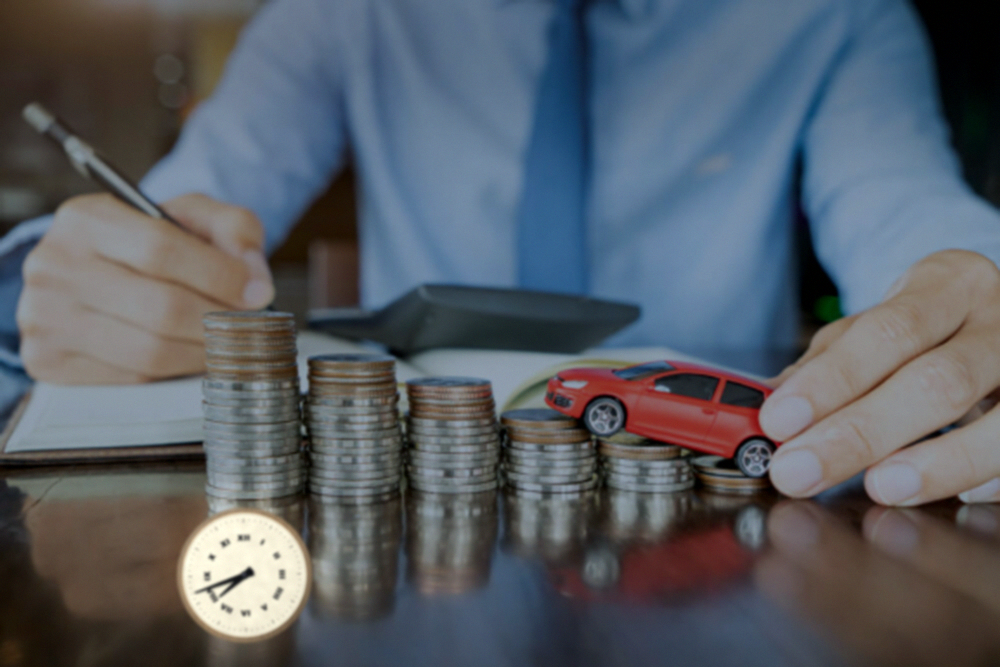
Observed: 7.42
